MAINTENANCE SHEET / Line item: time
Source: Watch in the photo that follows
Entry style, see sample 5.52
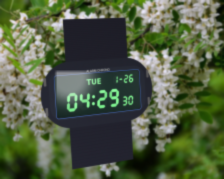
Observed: 4.29
